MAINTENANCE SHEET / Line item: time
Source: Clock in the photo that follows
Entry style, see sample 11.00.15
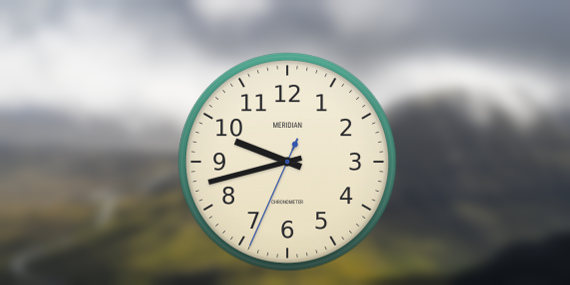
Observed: 9.42.34
